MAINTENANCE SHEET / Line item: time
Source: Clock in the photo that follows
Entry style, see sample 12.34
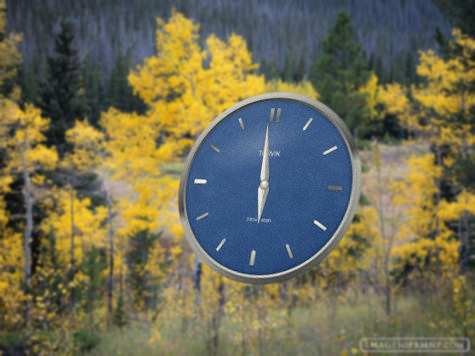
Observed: 5.59
